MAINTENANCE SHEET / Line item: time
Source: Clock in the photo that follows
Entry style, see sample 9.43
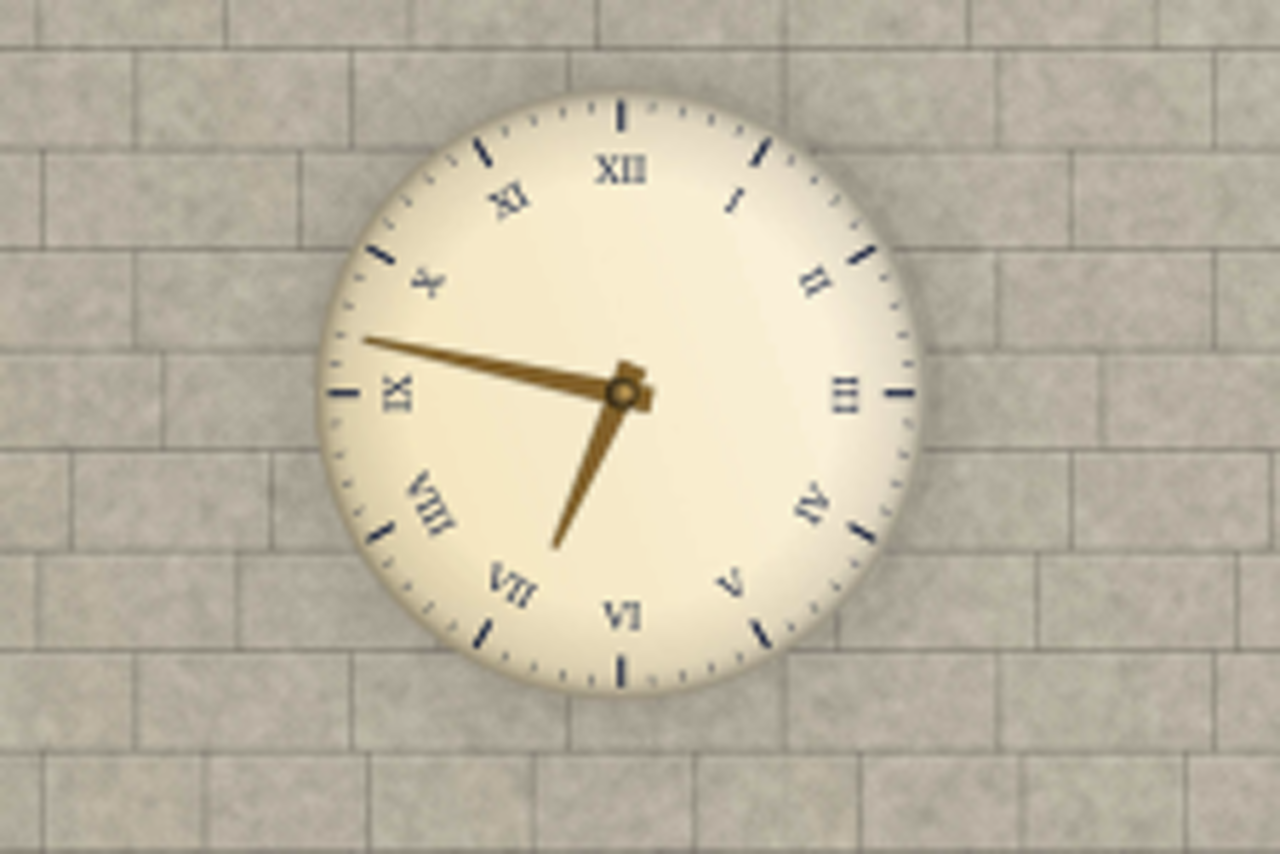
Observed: 6.47
